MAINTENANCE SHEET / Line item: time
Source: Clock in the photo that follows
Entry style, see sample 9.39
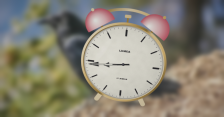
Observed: 8.44
